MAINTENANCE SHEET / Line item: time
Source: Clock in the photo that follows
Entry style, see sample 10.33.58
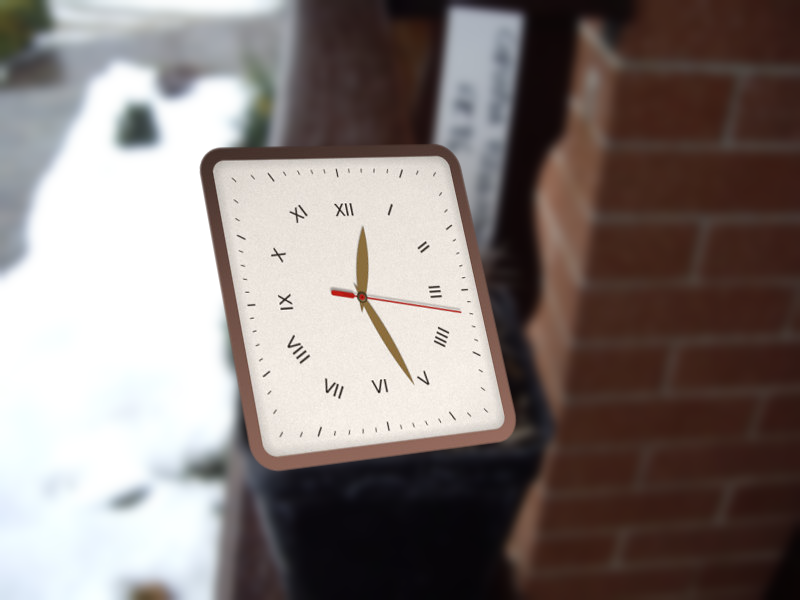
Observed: 12.26.17
